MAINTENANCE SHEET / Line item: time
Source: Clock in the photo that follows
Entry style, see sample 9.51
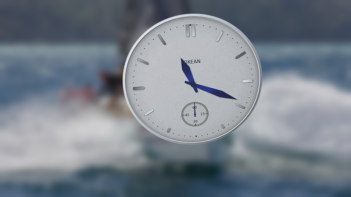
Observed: 11.19
